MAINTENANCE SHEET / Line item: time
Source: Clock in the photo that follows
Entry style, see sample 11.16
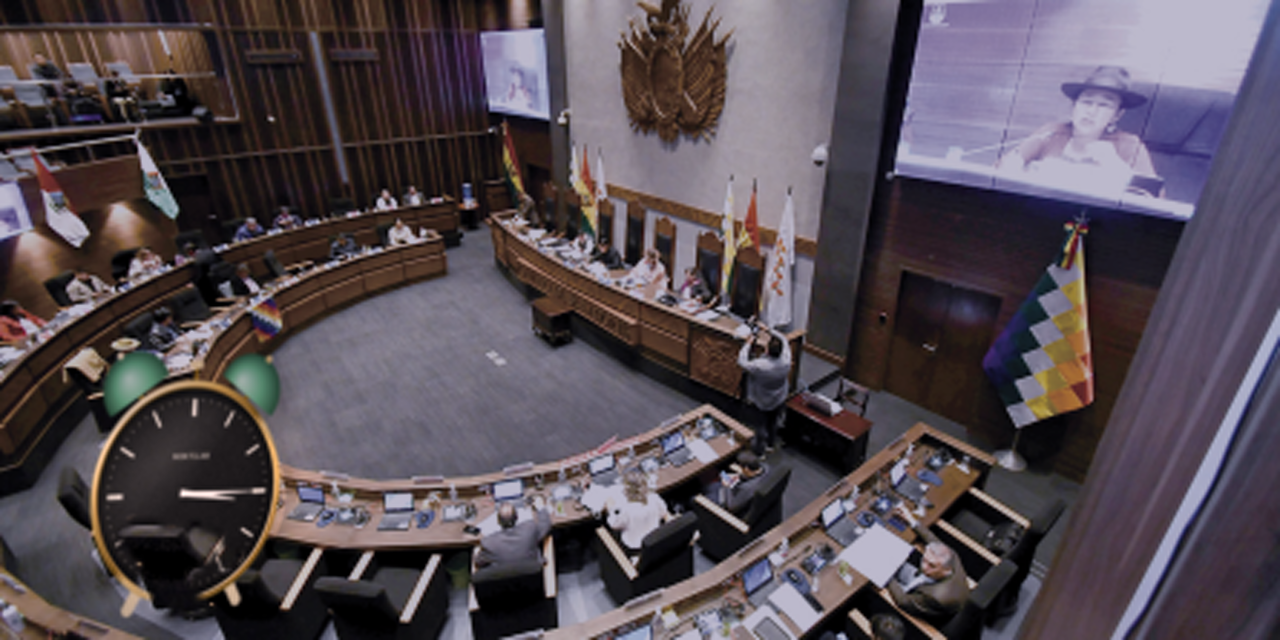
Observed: 3.15
